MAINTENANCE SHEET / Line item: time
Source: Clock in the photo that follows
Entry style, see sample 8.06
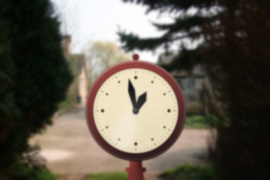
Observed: 12.58
